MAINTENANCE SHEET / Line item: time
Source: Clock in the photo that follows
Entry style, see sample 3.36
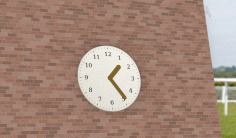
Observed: 1.24
